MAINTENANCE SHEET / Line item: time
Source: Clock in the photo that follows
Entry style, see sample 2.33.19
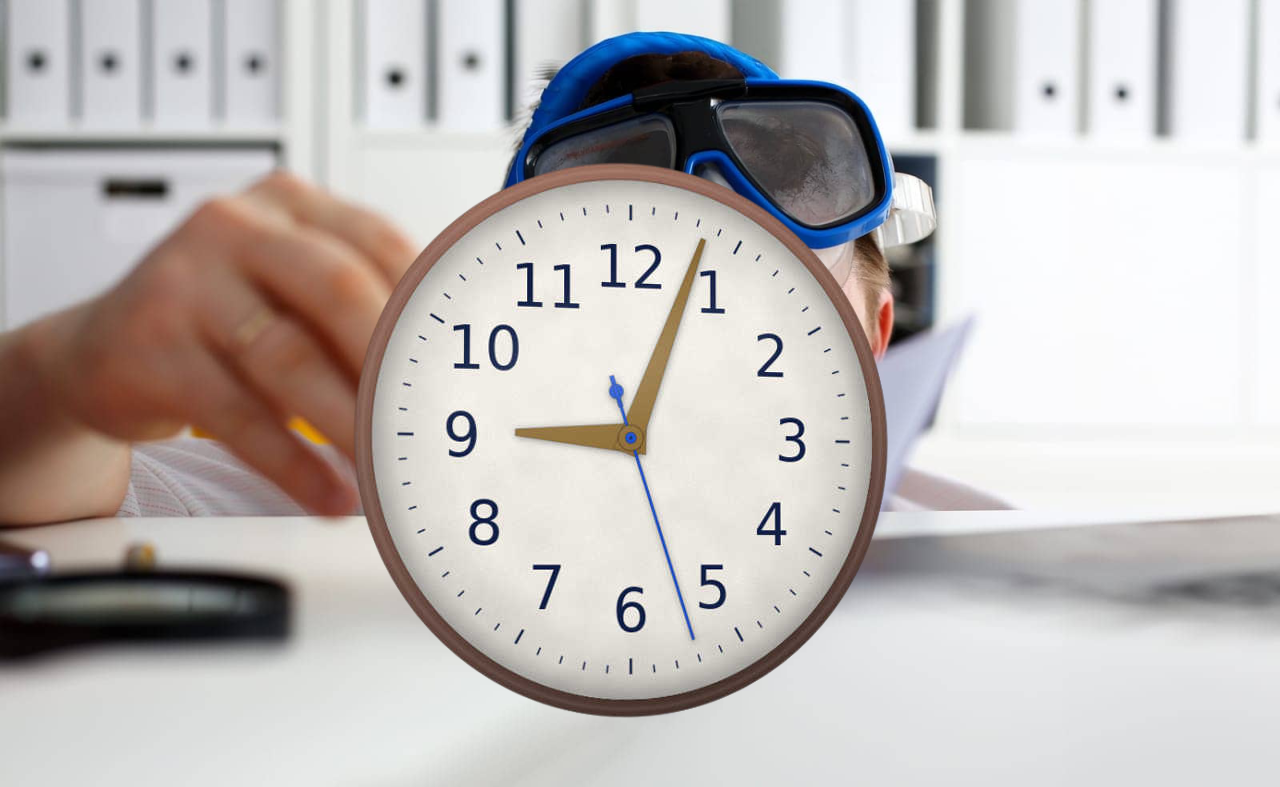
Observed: 9.03.27
